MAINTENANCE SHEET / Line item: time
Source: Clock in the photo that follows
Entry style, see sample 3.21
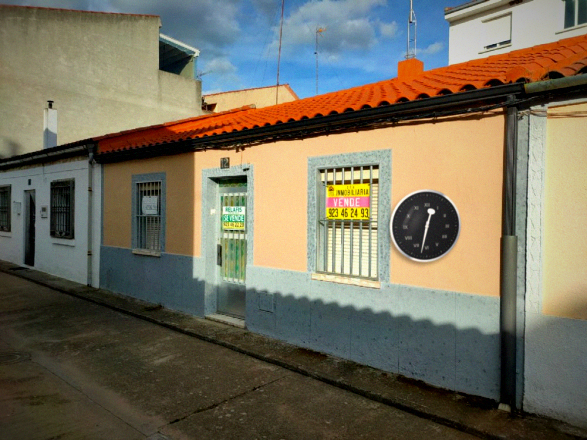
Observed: 12.32
